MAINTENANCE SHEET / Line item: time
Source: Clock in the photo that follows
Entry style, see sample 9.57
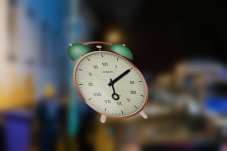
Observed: 6.10
